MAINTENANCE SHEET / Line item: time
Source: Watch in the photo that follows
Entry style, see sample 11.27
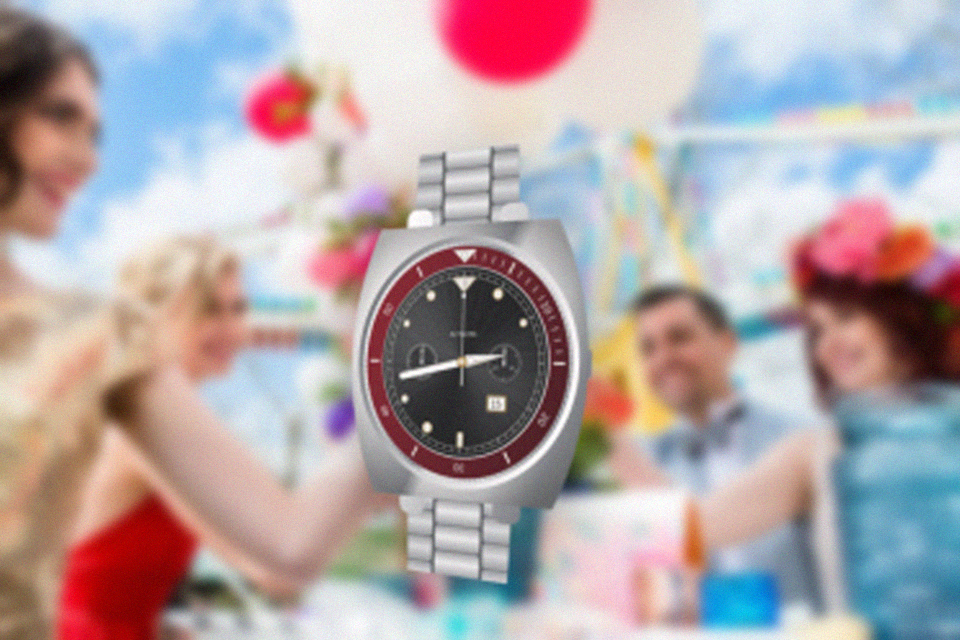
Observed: 2.43
